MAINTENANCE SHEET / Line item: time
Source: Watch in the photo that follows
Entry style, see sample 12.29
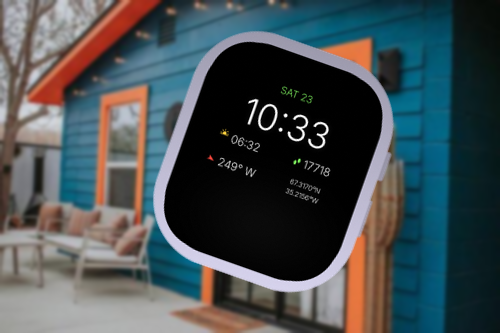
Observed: 10.33
